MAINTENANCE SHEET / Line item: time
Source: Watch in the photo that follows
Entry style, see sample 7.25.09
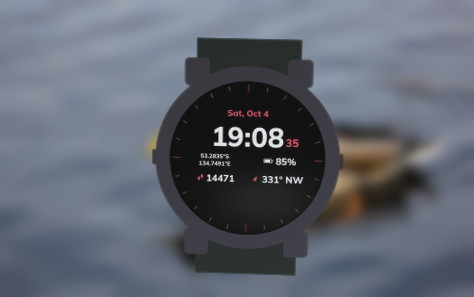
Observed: 19.08.35
